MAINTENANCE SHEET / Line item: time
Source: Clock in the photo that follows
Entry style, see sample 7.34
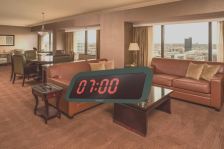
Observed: 7.00
